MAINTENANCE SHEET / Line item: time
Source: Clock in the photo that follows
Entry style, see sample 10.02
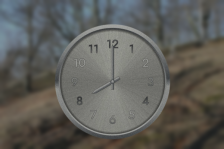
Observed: 8.00
